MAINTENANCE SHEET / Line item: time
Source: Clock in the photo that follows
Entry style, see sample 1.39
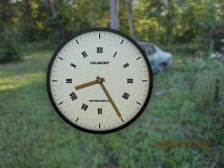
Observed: 8.25
